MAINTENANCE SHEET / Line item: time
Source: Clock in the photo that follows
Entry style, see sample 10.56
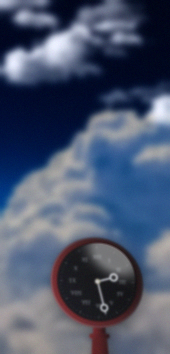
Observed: 2.28
